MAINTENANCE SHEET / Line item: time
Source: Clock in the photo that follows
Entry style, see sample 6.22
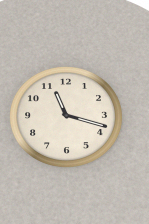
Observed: 11.18
